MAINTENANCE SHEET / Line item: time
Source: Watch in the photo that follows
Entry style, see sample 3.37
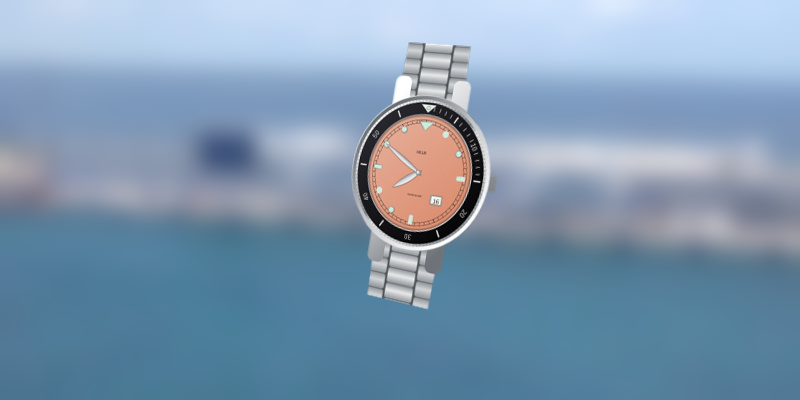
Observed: 7.50
